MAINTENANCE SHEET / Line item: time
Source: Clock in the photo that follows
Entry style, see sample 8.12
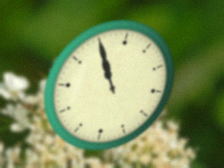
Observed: 10.55
